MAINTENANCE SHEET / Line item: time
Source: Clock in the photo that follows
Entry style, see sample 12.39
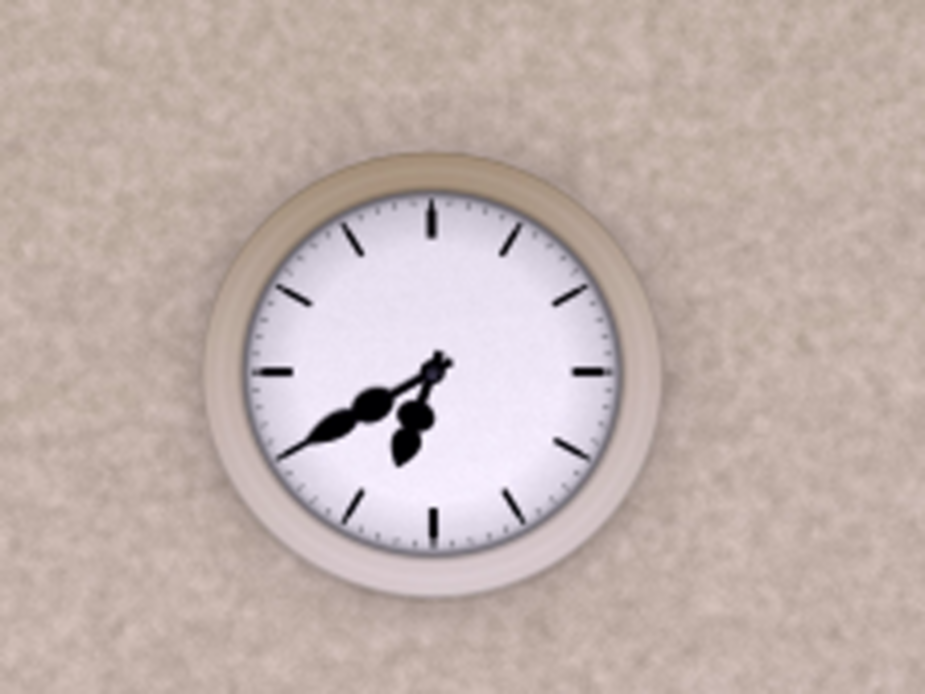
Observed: 6.40
